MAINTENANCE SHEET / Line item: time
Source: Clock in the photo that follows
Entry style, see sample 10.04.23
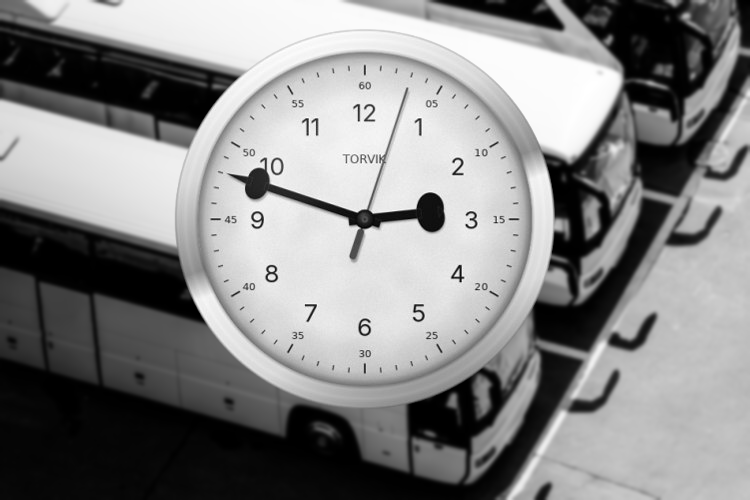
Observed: 2.48.03
